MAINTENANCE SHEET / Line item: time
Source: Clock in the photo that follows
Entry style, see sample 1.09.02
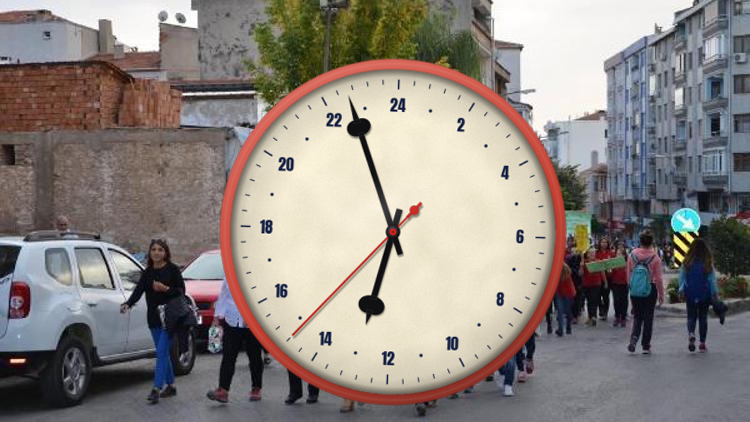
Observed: 12.56.37
